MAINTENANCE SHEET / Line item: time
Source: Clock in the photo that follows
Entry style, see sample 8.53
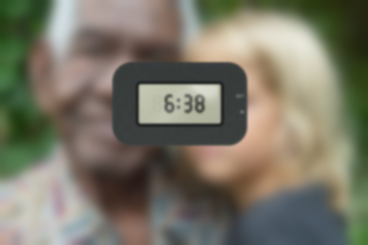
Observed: 6.38
